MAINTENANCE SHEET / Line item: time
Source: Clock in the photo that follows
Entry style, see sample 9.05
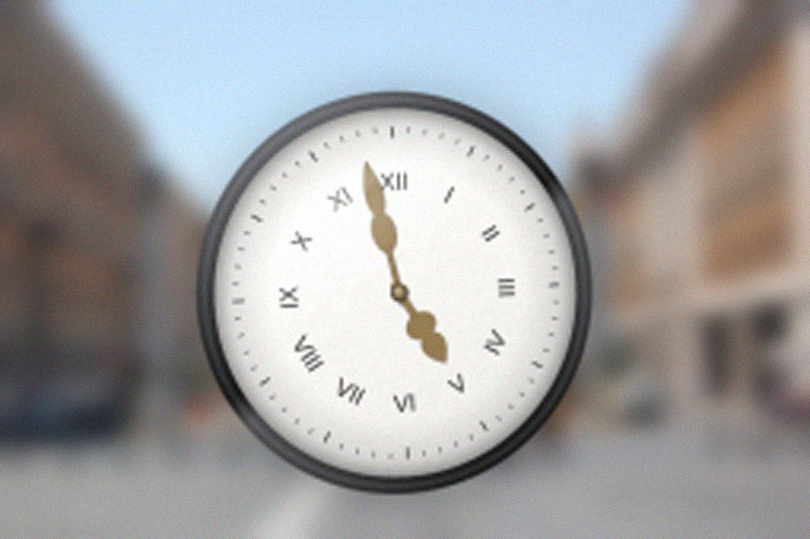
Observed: 4.58
